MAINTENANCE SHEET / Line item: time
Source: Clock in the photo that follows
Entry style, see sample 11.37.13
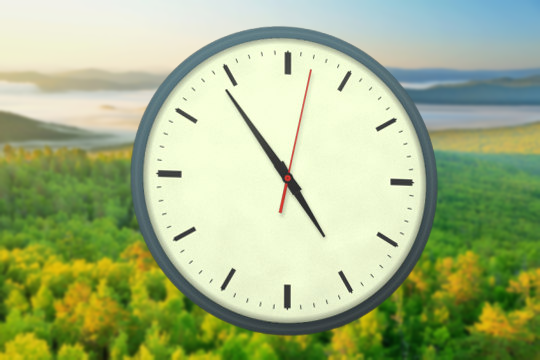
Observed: 4.54.02
